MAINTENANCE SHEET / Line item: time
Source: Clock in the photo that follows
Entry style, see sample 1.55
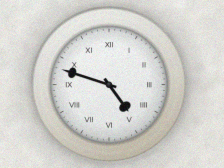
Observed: 4.48
